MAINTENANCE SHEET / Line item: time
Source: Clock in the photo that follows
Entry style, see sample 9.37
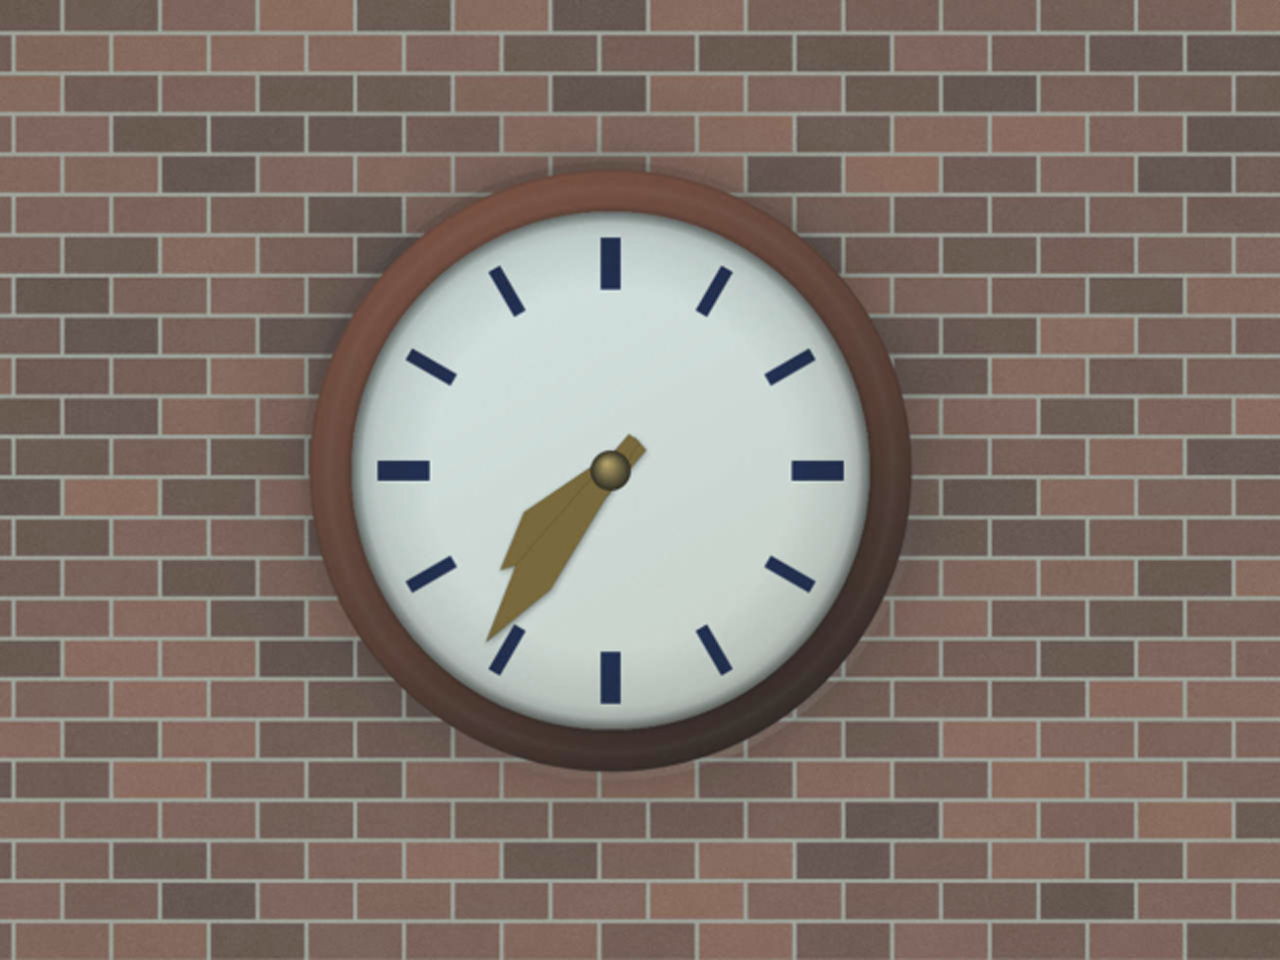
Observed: 7.36
